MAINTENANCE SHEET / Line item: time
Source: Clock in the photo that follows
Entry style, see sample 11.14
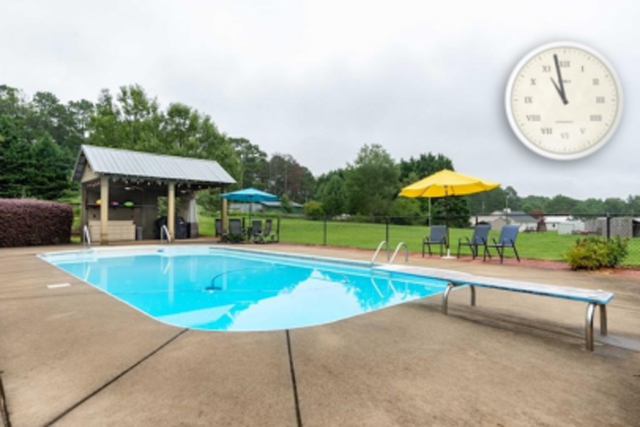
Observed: 10.58
